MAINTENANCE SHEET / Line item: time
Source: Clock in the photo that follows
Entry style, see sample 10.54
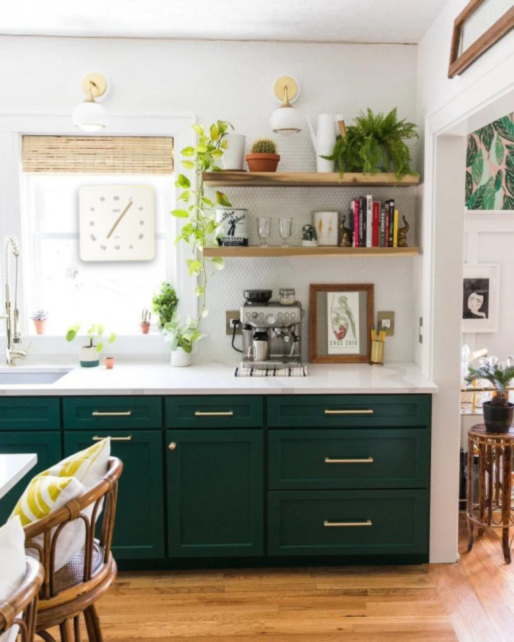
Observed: 7.06
